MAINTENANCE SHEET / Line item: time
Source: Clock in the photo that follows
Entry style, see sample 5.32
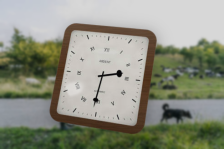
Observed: 2.31
